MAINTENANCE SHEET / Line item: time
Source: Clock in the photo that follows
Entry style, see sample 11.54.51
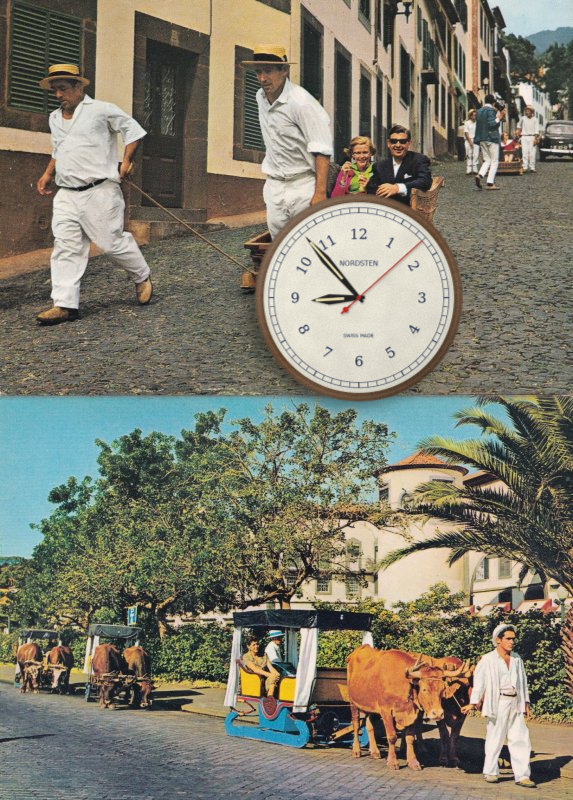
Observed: 8.53.08
